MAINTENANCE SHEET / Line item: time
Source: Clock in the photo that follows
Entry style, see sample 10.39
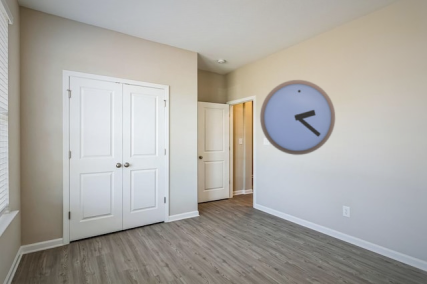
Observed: 2.21
